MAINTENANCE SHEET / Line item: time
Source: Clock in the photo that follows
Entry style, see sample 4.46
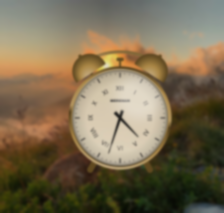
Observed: 4.33
